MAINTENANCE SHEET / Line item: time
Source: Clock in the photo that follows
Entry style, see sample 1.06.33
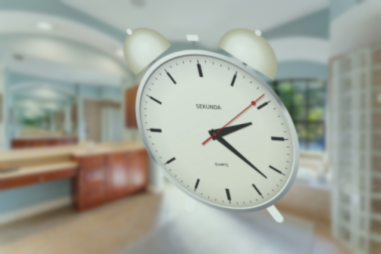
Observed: 2.22.09
